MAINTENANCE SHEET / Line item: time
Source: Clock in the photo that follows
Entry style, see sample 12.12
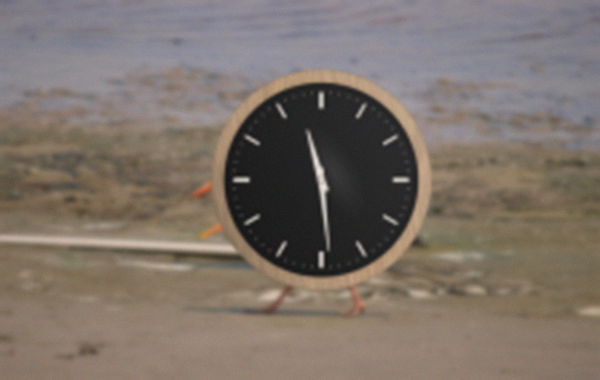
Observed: 11.29
